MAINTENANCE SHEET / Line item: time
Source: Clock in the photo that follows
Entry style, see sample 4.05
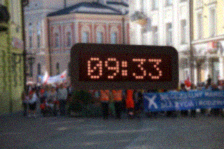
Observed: 9.33
